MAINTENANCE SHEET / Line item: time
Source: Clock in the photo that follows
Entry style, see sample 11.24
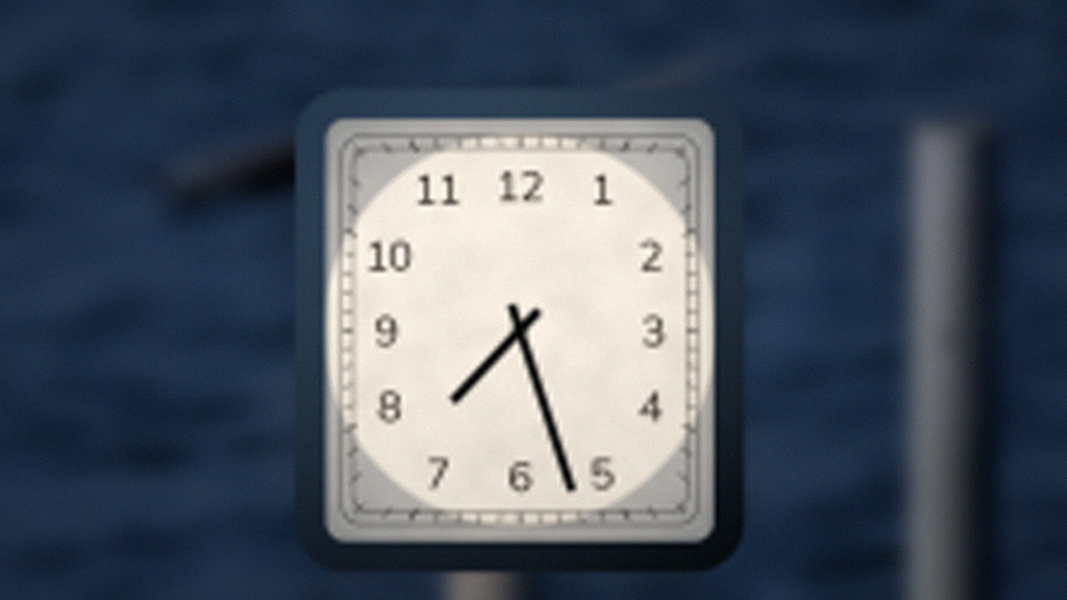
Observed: 7.27
